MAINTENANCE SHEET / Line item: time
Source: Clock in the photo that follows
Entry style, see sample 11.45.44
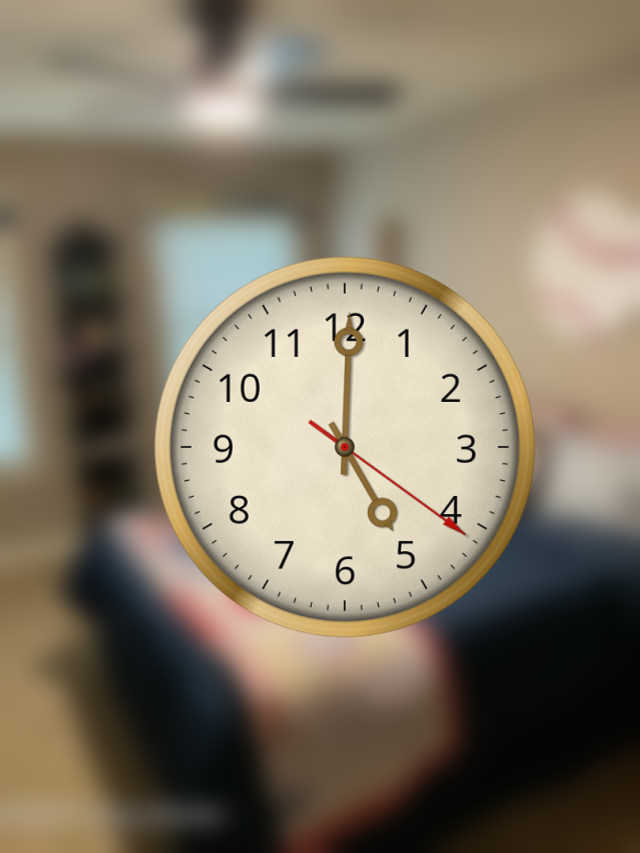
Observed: 5.00.21
